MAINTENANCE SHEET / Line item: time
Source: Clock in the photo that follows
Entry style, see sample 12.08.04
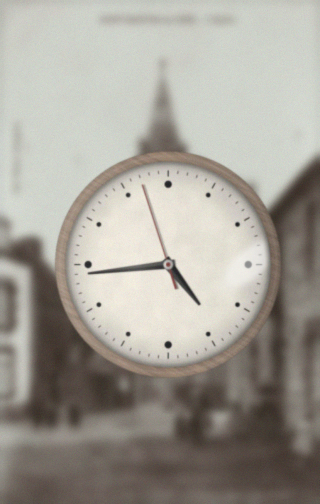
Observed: 4.43.57
